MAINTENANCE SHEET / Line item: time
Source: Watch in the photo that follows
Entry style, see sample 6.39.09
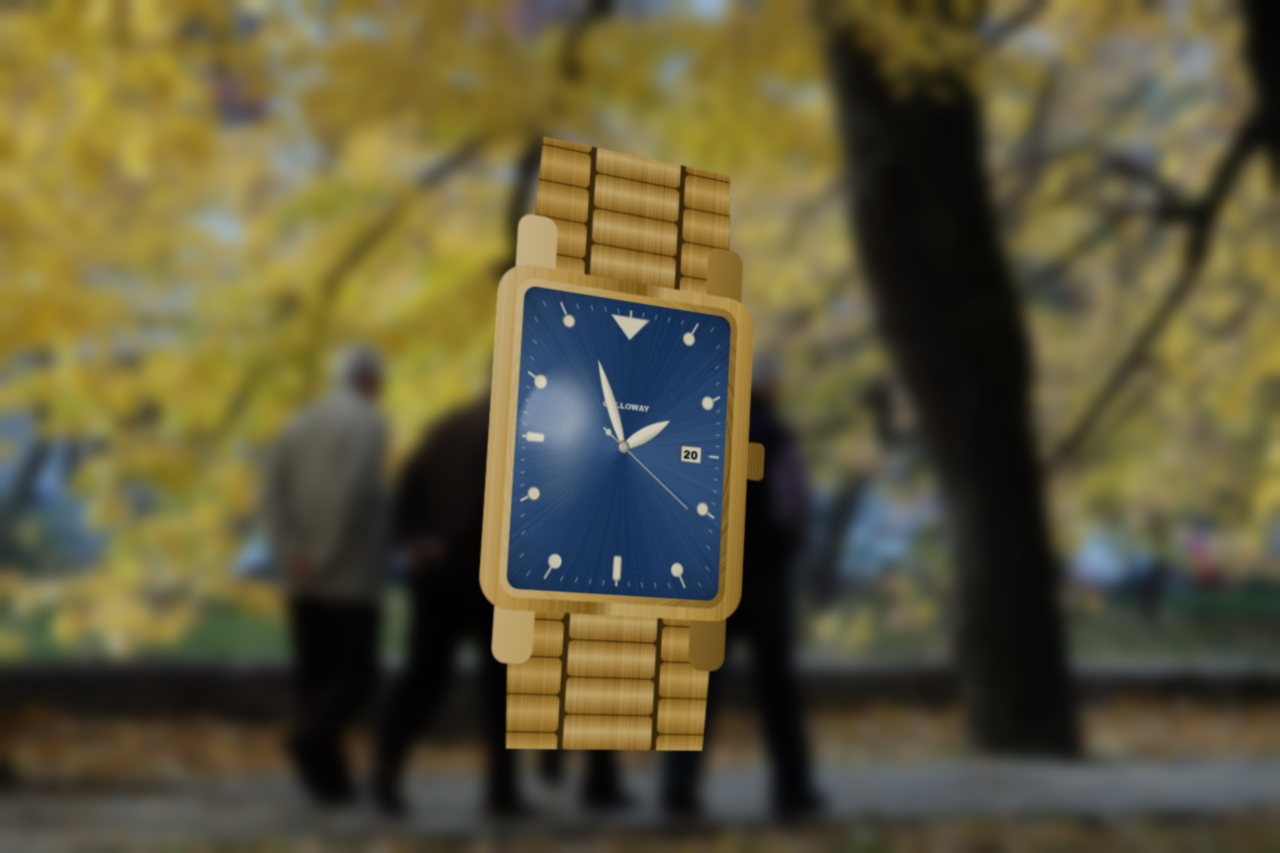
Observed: 1.56.21
